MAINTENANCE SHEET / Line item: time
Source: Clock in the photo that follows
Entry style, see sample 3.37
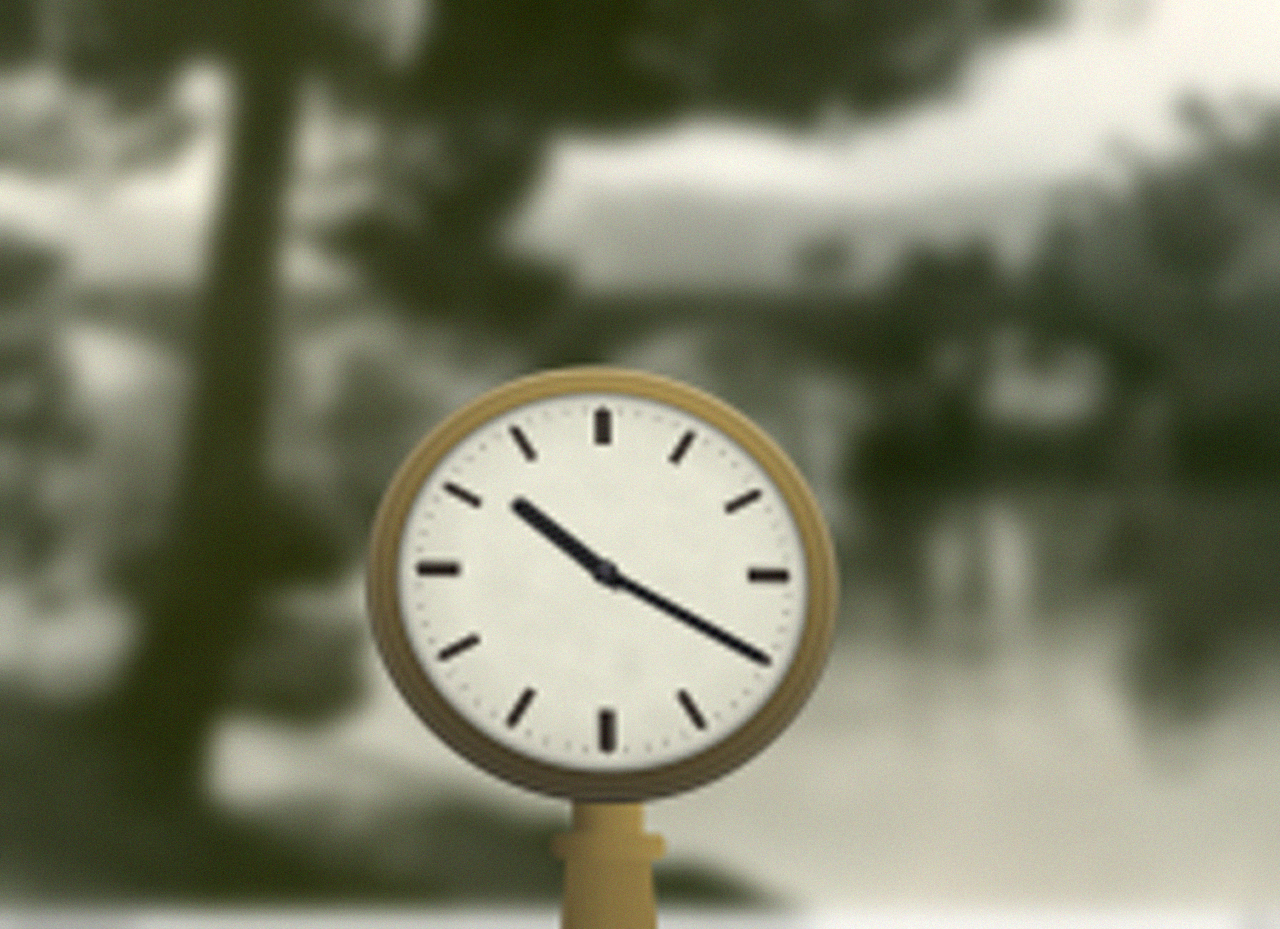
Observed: 10.20
